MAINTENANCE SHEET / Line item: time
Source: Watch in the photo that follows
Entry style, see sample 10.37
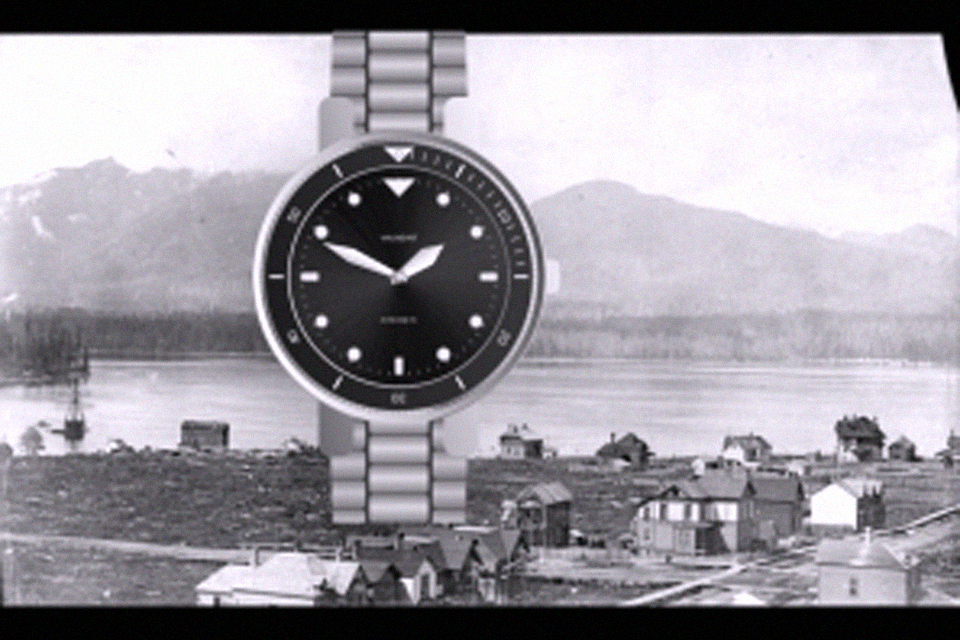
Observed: 1.49
